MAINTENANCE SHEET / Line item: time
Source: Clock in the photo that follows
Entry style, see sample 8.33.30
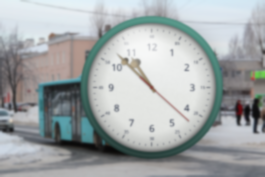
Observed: 10.52.22
